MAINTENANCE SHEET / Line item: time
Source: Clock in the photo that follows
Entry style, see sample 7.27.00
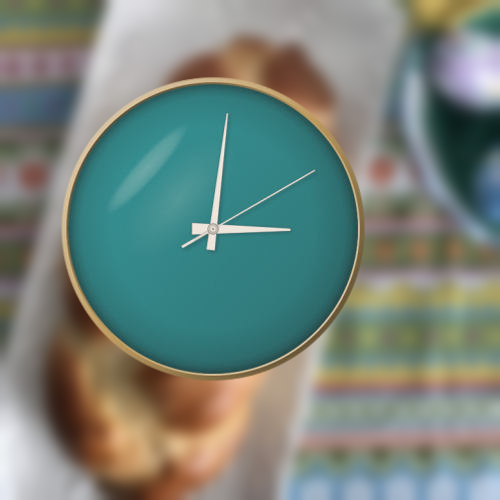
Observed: 3.01.10
